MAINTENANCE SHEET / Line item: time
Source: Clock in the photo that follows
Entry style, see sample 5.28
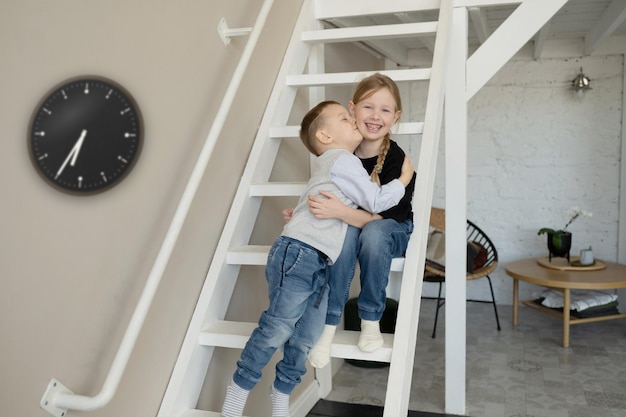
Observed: 6.35
